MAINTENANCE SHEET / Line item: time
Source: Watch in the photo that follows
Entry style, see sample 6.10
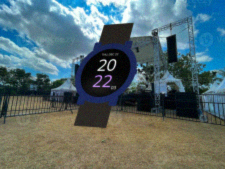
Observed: 20.22
